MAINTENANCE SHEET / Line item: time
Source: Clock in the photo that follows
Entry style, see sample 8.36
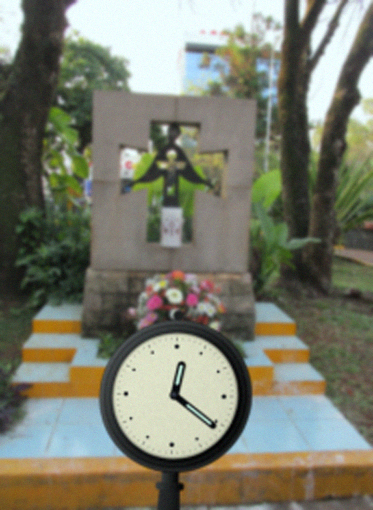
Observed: 12.21
